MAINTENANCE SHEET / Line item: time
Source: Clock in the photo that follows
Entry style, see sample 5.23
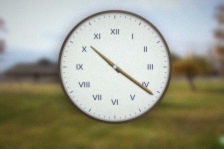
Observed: 10.21
